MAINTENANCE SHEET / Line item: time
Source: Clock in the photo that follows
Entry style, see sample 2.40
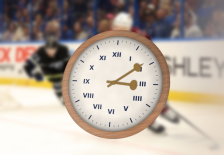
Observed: 3.09
